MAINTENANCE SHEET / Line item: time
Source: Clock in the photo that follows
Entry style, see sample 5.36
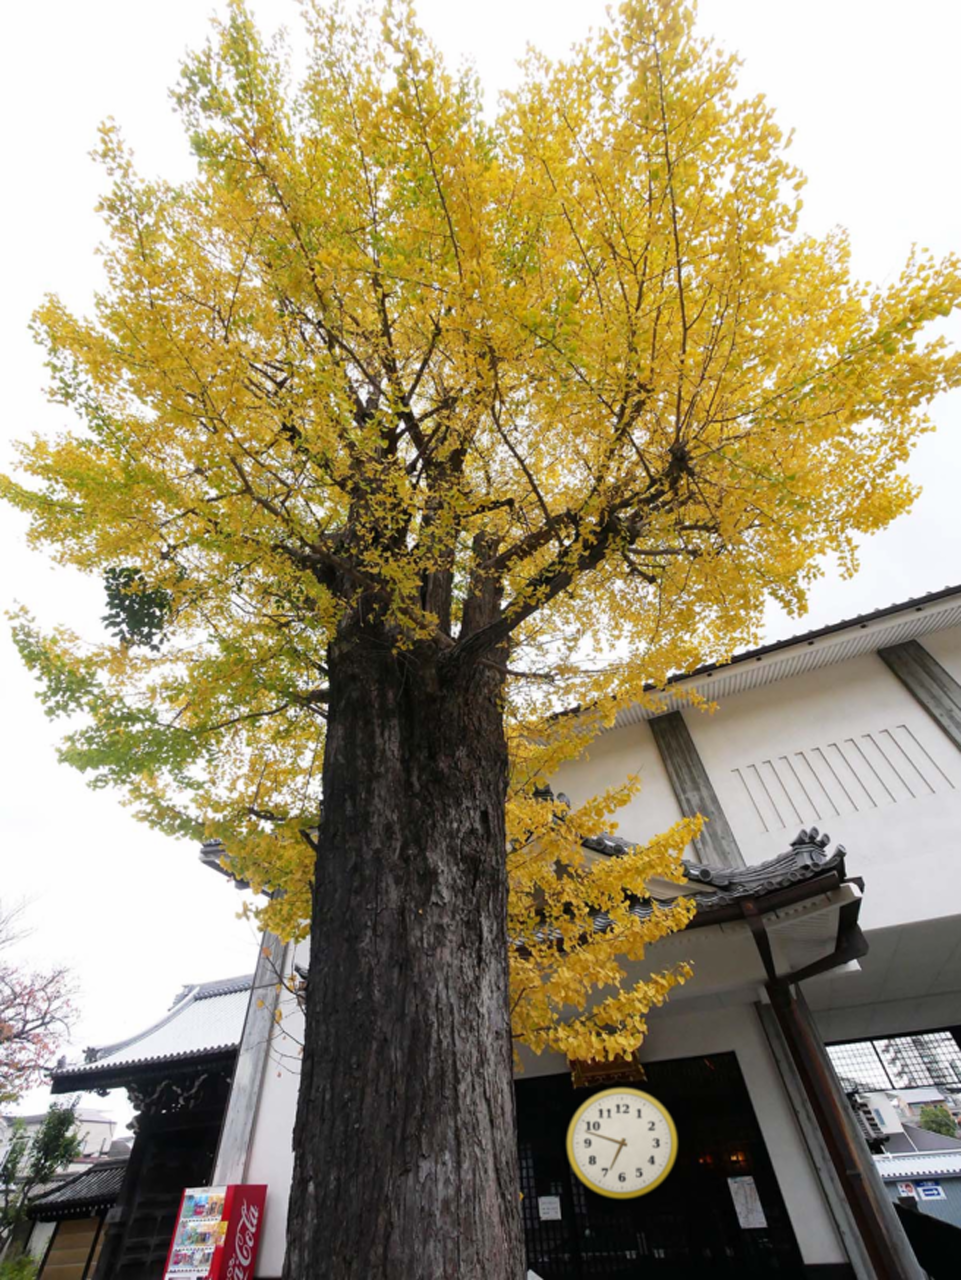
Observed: 6.48
